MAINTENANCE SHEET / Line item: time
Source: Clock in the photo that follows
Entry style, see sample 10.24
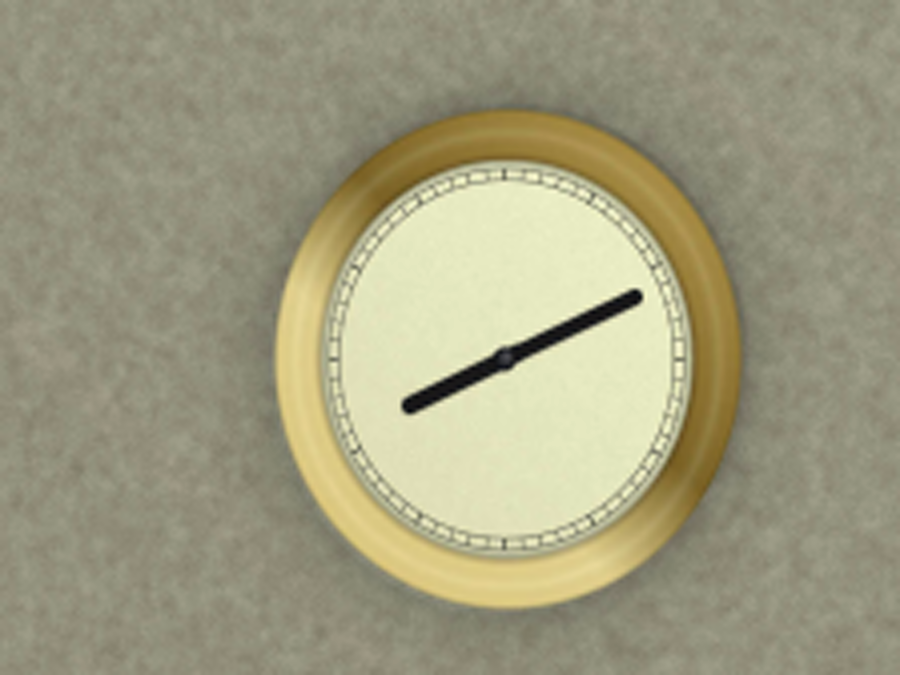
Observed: 8.11
